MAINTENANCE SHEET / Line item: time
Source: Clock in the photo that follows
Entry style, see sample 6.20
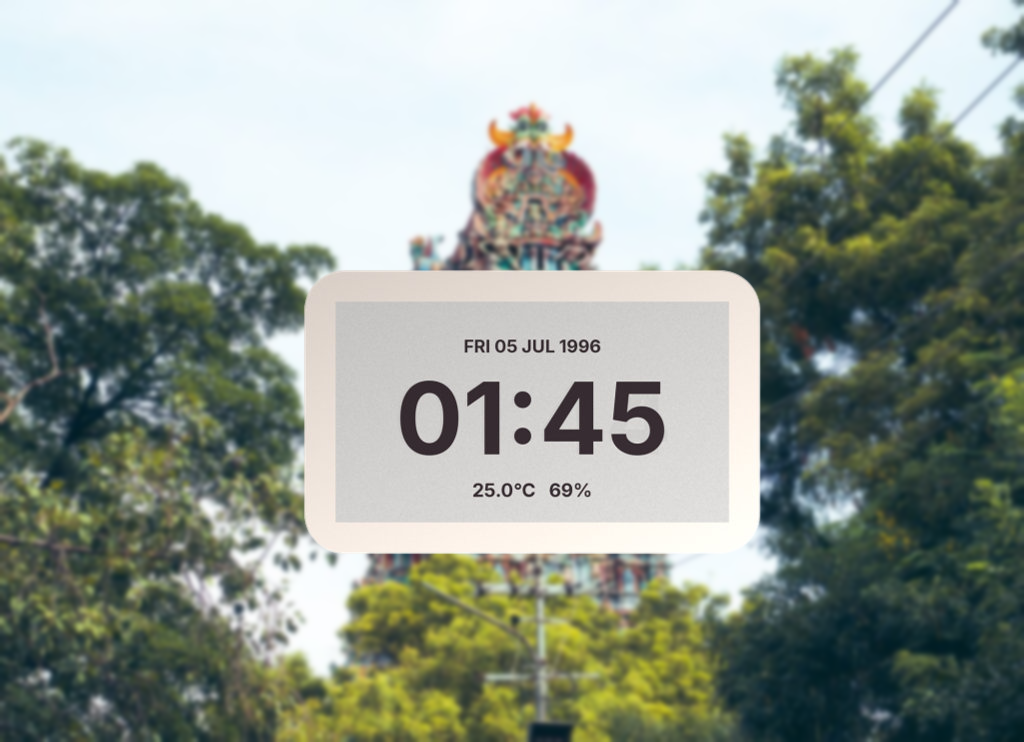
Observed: 1.45
